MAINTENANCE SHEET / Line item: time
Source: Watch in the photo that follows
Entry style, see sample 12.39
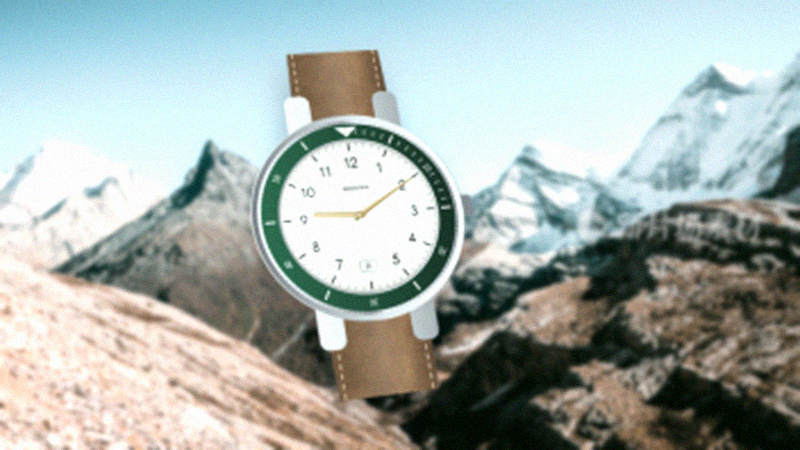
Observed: 9.10
